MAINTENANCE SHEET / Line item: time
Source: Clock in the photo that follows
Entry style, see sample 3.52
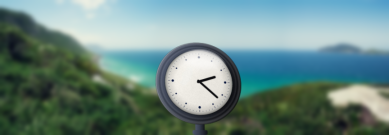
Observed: 2.22
